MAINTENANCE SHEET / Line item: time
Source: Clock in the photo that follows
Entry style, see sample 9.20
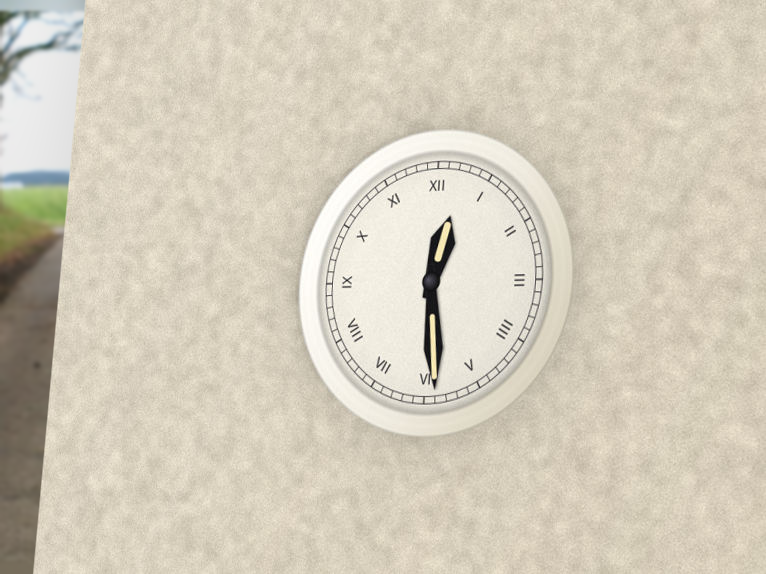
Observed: 12.29
